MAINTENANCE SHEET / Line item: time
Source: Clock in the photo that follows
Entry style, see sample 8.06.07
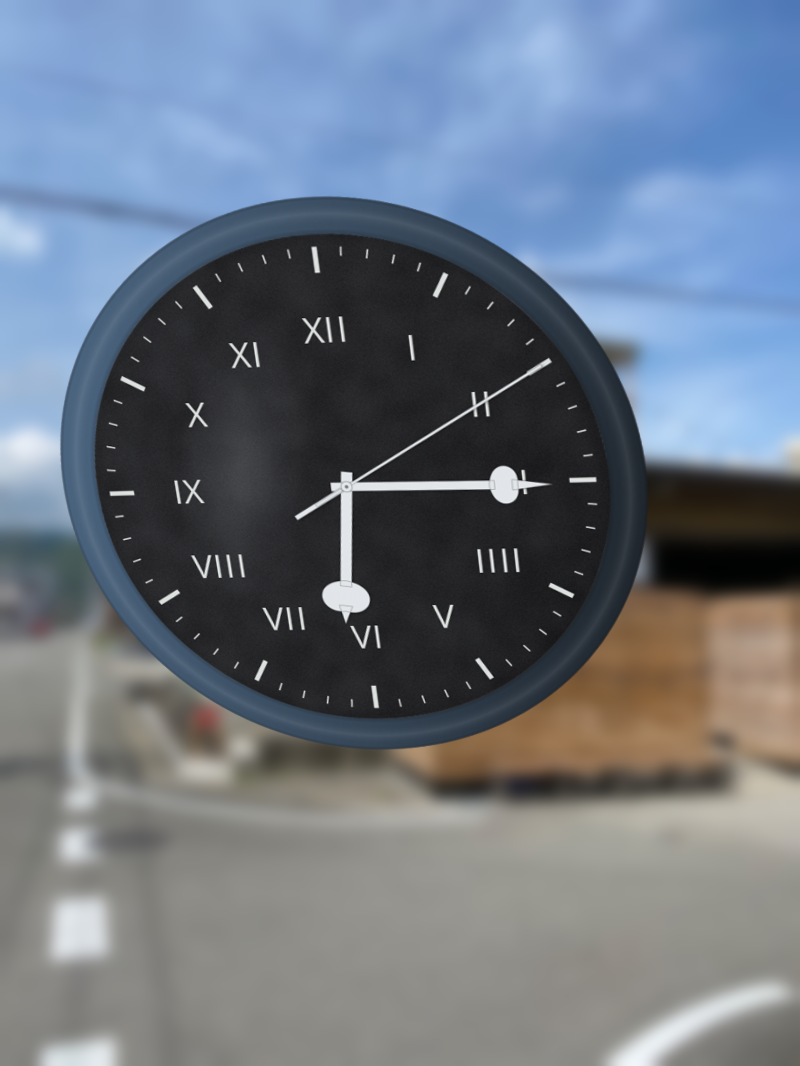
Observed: 6.15.10
